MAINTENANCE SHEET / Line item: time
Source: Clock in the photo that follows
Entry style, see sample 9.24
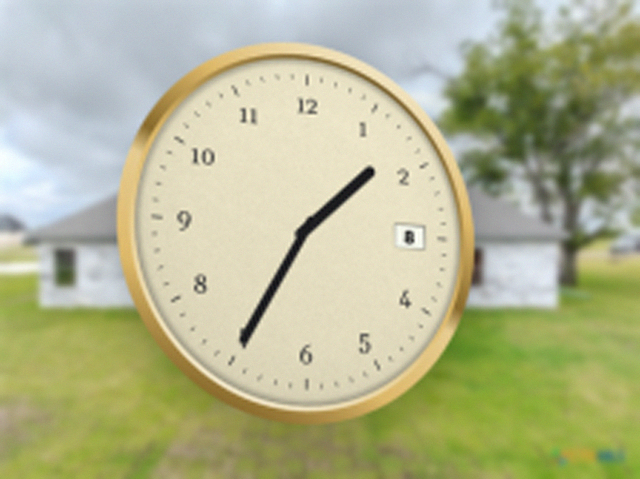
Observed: 1.35
